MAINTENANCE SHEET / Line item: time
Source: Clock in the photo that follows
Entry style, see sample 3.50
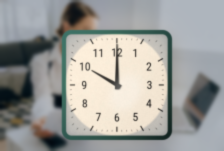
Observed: 10.00
